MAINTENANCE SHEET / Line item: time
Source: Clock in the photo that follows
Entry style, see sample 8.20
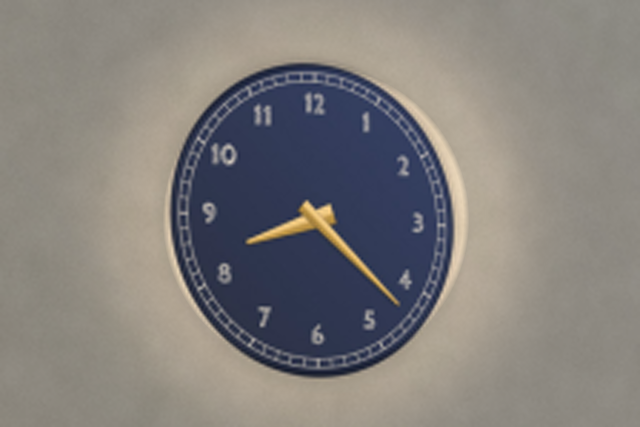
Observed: 8.22
